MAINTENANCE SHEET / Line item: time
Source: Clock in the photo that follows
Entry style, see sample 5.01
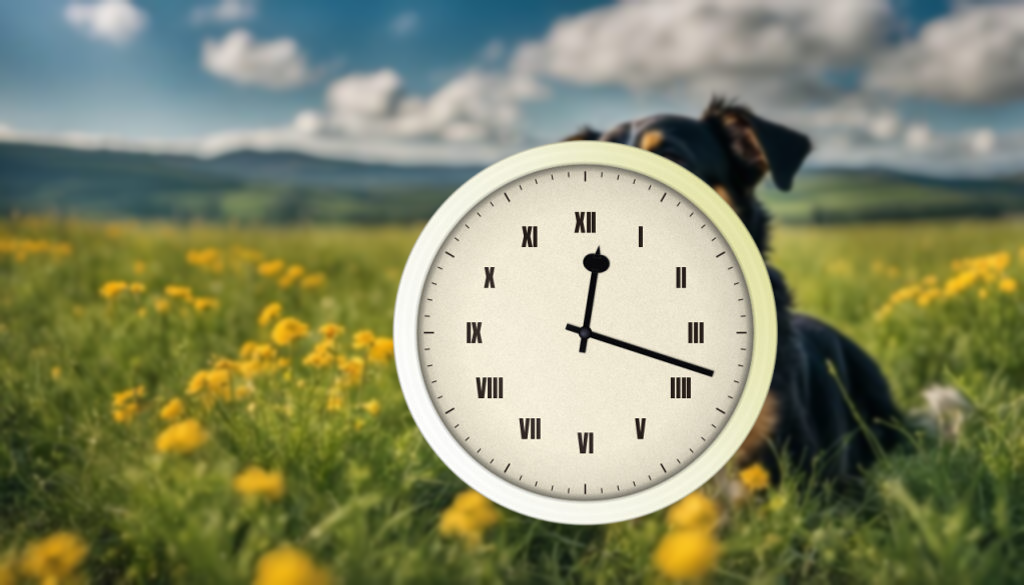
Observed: 12.18
